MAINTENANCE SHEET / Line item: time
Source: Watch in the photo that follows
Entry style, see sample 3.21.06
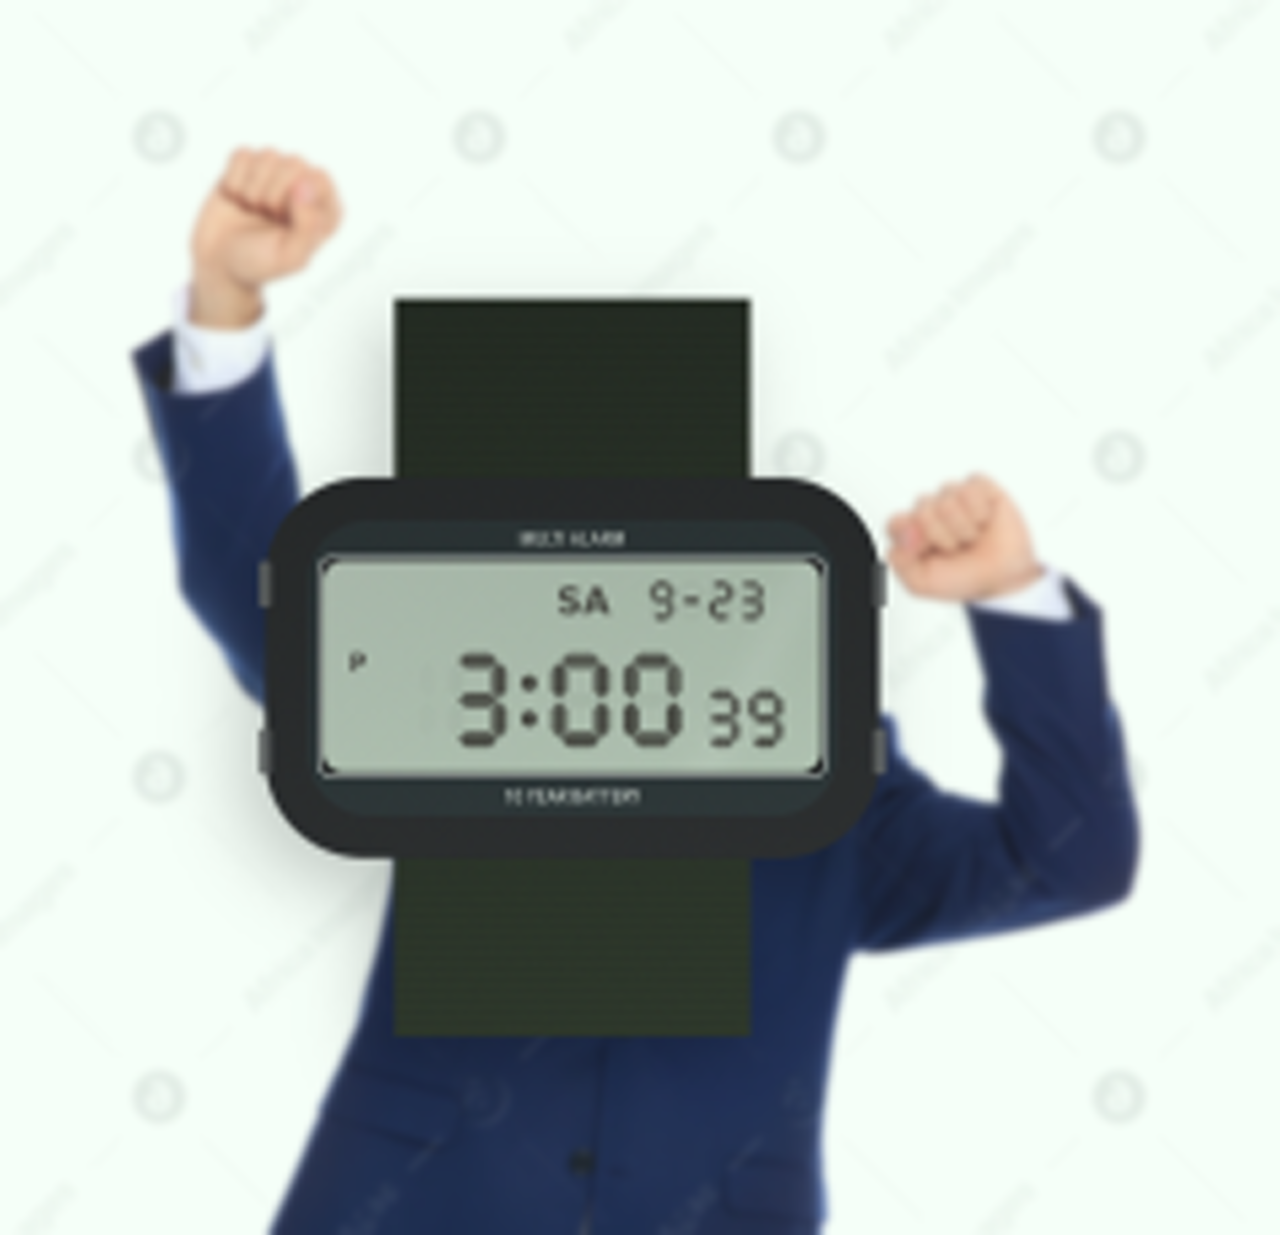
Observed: 3.00.39
